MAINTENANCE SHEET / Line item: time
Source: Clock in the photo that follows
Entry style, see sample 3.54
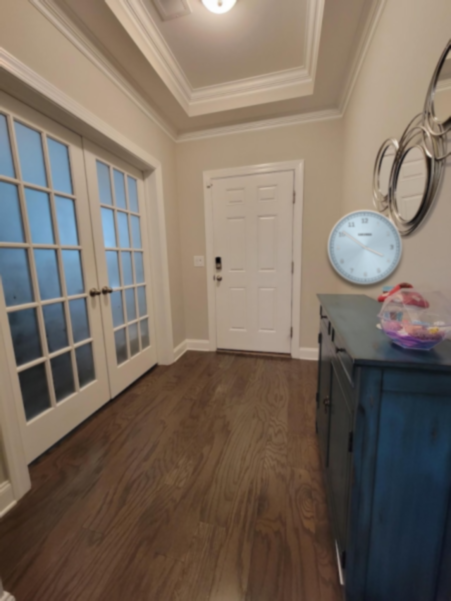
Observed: 3.51
